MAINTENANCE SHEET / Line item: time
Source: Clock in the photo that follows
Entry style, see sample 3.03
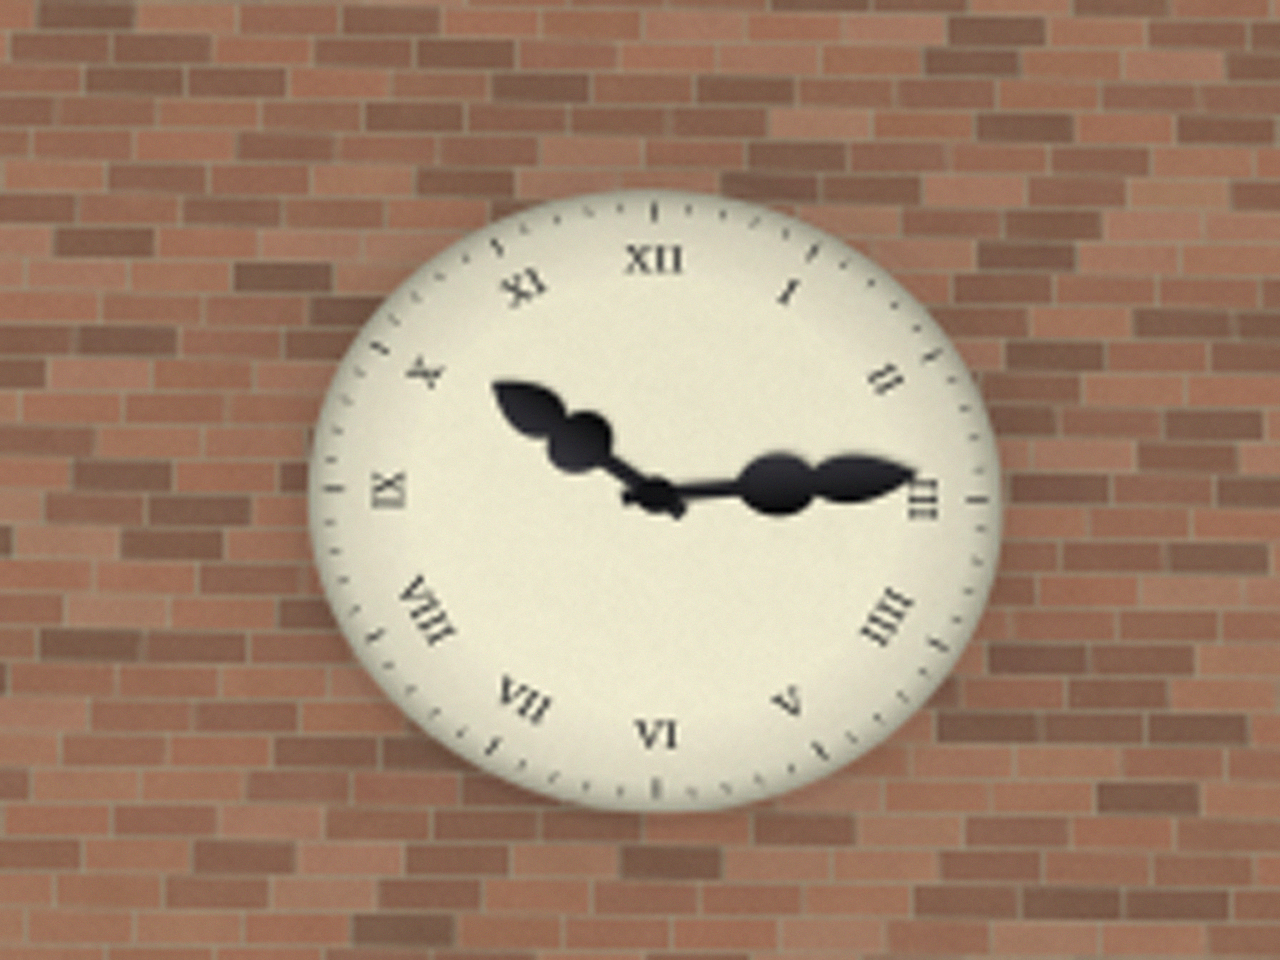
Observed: 10.14
